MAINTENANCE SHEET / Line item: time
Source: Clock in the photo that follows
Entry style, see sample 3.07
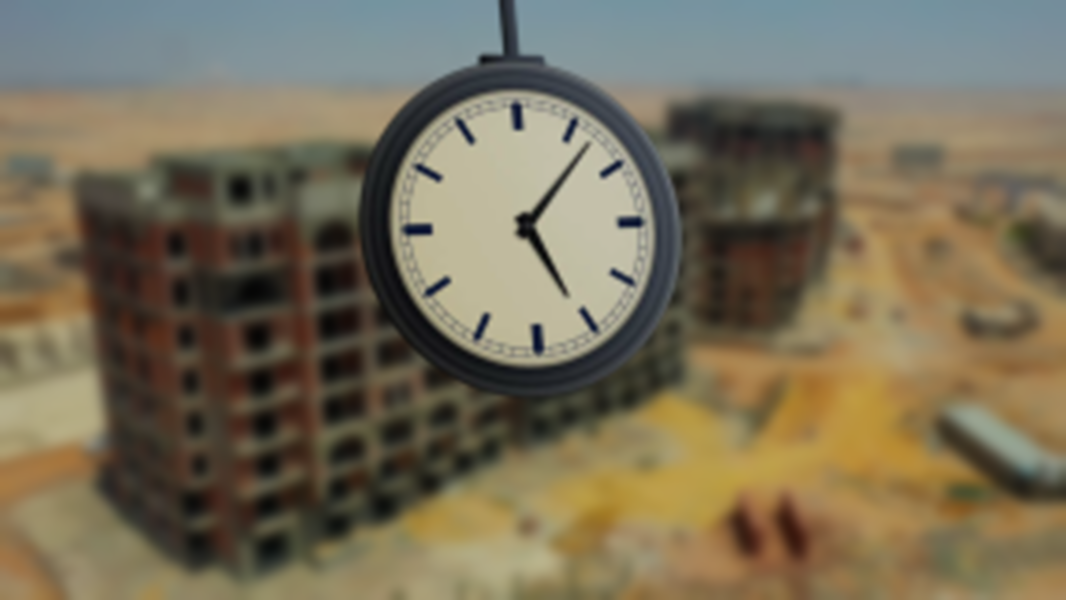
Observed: 5.07
